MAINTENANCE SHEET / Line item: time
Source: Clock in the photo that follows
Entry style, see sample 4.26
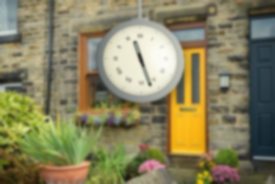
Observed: 11.27
